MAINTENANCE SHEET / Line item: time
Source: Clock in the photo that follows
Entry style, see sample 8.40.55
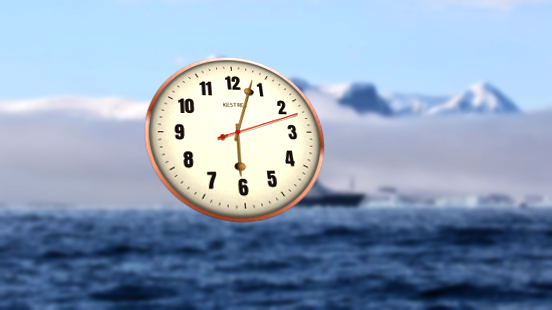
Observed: 6.03.12
